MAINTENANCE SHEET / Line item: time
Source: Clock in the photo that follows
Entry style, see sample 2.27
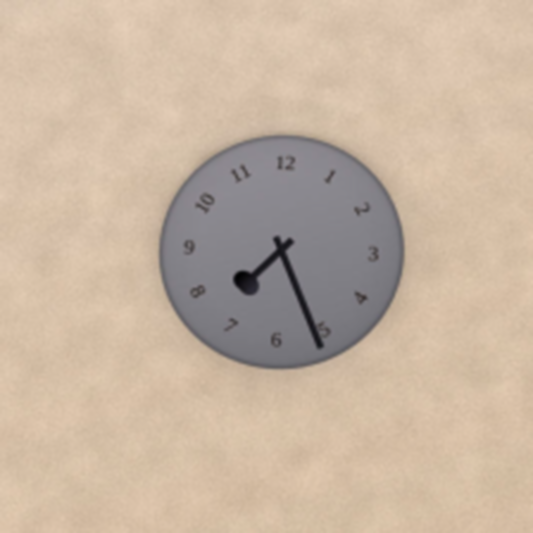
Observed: 7.26
